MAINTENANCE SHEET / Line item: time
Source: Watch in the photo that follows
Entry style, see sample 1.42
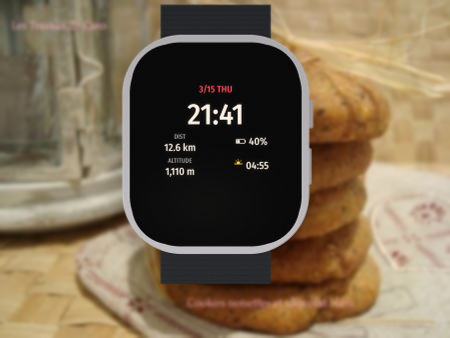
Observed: 21.41
